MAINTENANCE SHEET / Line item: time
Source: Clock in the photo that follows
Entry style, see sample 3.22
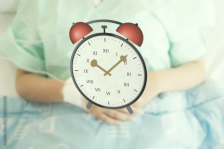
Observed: 10.08
